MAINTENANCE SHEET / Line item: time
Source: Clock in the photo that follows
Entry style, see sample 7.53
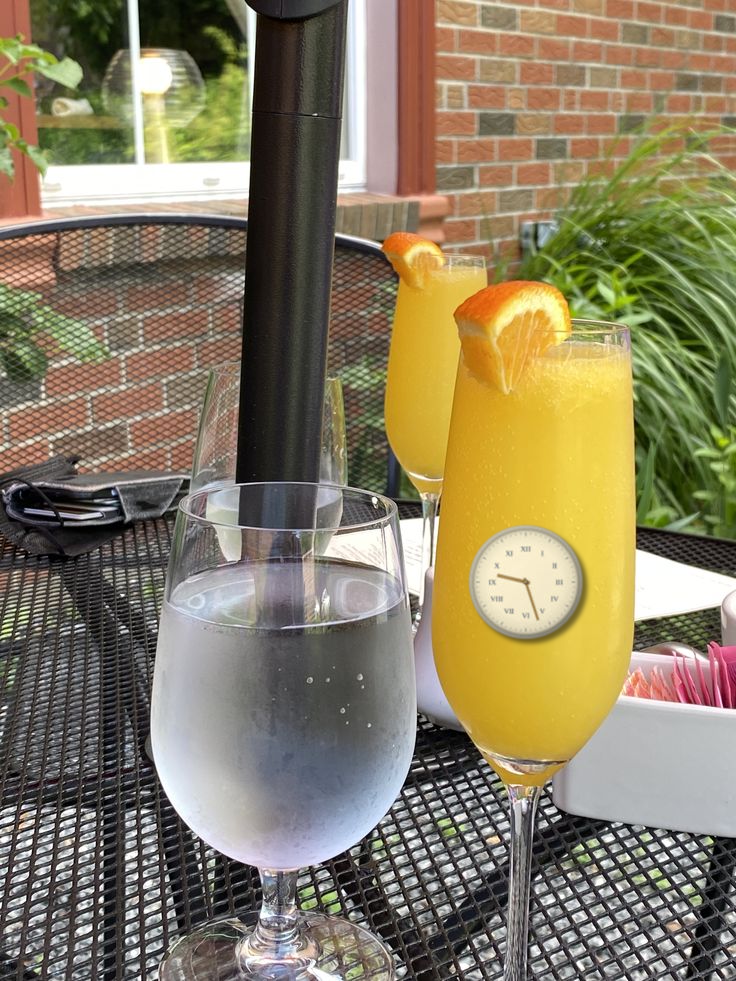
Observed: 9.27
